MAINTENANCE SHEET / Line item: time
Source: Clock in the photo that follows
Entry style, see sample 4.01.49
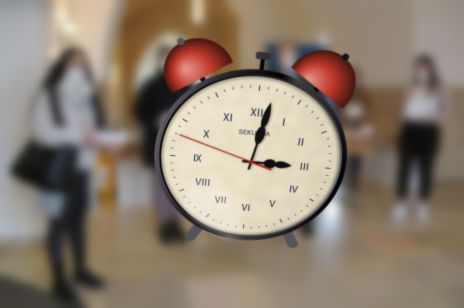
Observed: 3.01.48
